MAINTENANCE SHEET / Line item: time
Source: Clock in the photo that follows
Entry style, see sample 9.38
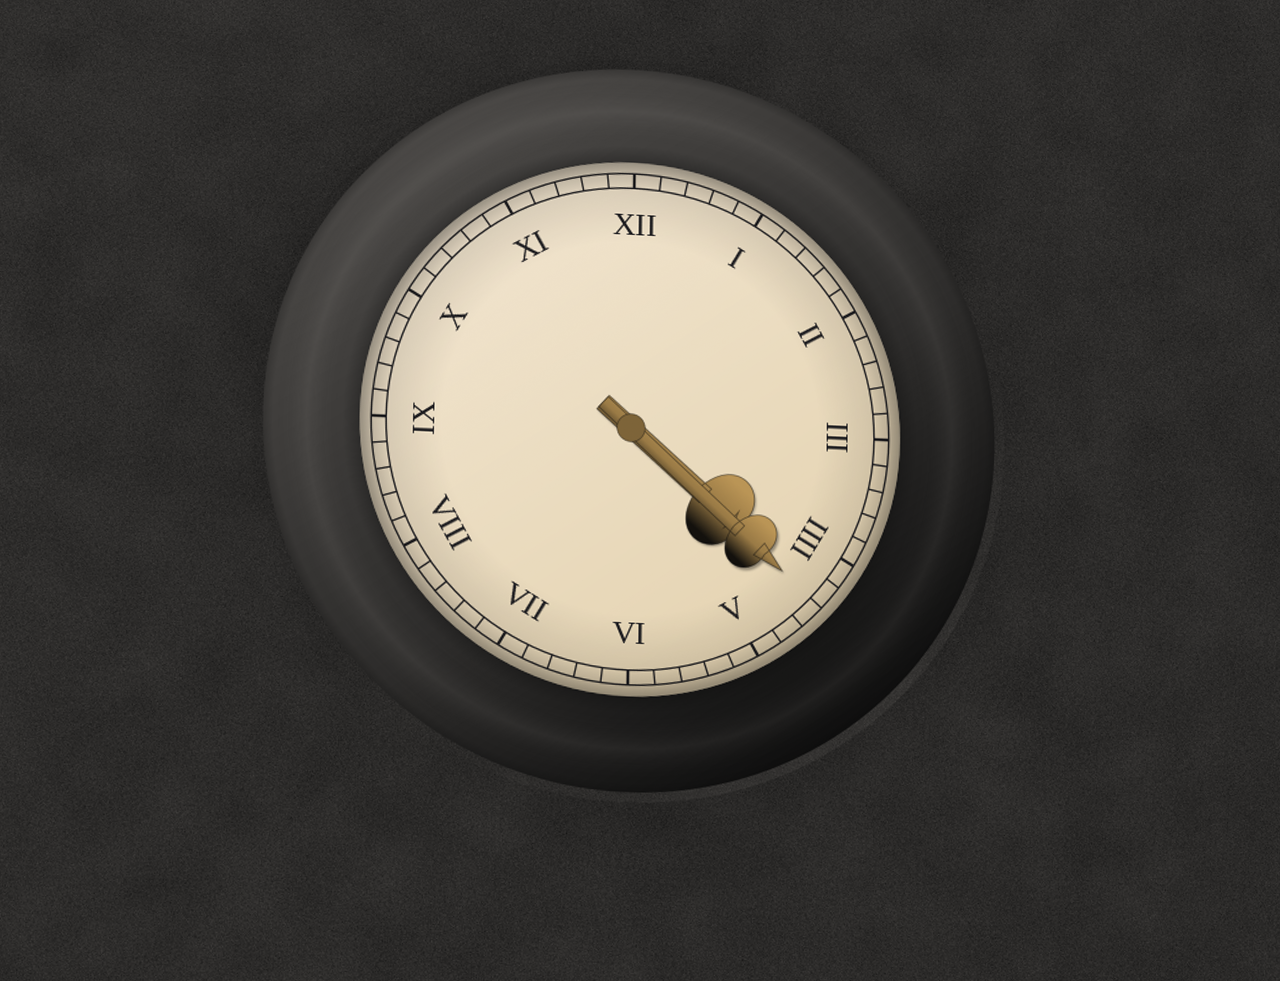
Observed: 4.22
